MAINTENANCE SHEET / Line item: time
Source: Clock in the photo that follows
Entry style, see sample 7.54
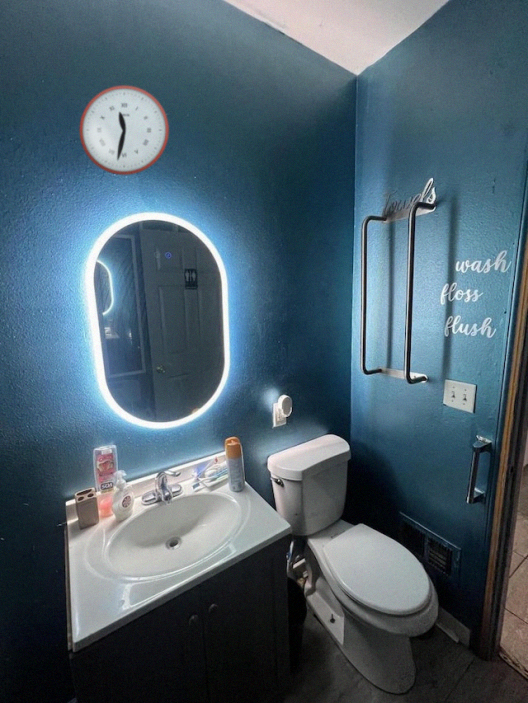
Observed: 11.32
